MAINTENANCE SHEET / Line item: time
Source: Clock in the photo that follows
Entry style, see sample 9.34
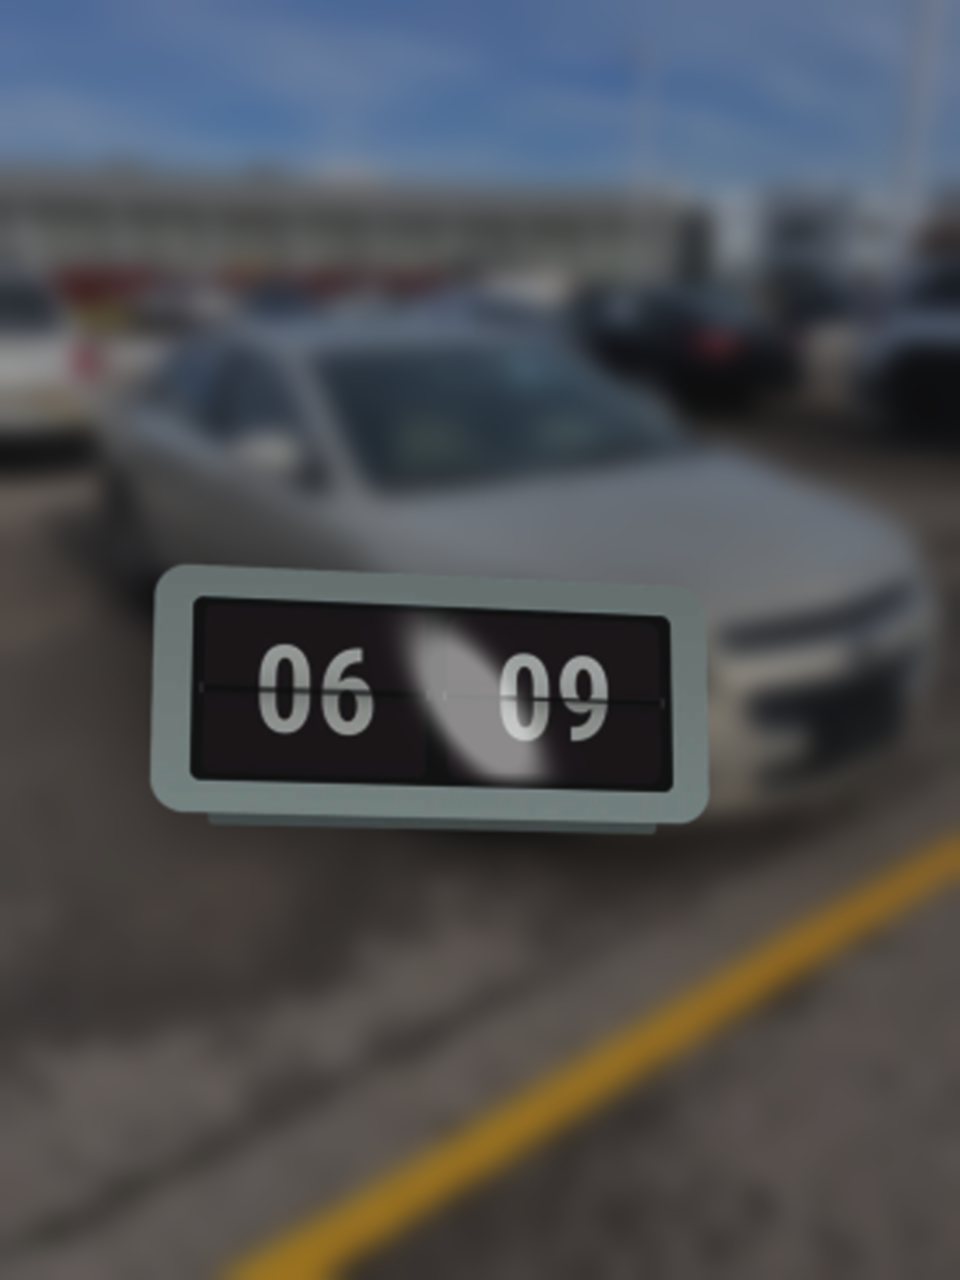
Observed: 6.09
